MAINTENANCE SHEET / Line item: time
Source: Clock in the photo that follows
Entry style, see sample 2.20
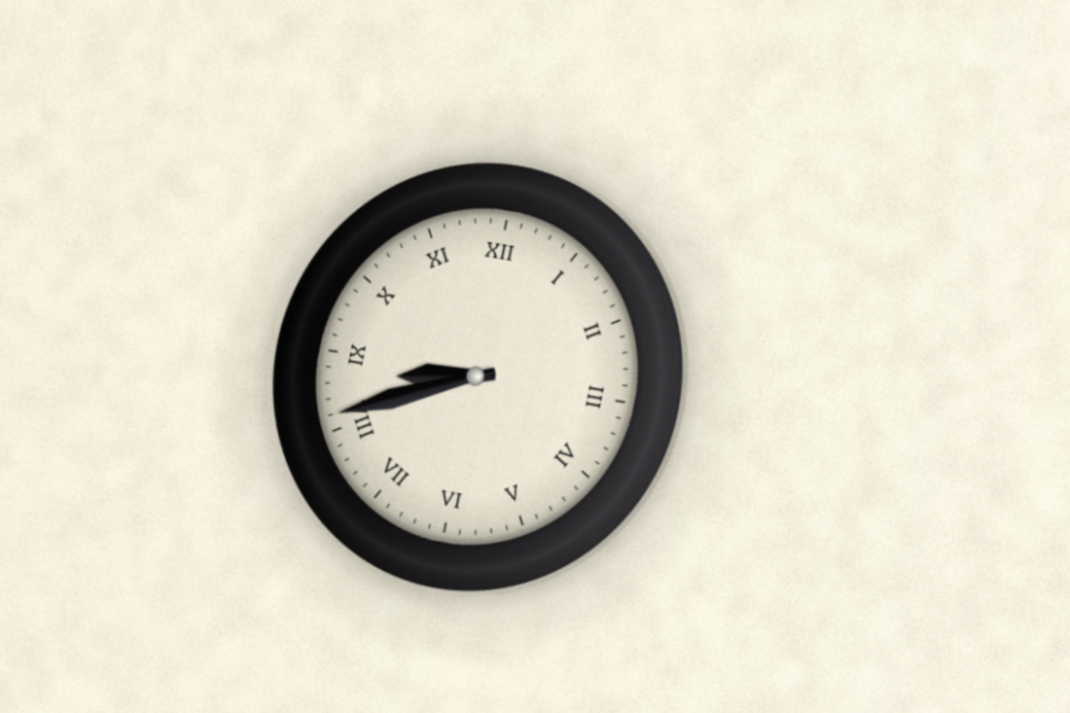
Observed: 8.41
